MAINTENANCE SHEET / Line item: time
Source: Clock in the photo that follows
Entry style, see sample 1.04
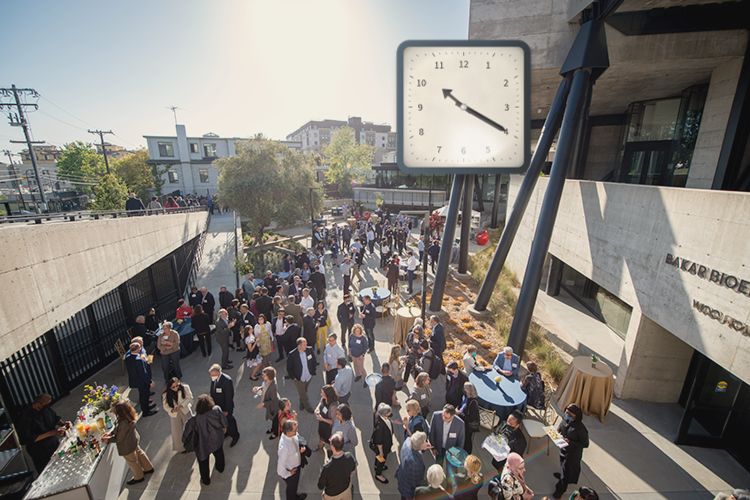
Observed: 10.20
